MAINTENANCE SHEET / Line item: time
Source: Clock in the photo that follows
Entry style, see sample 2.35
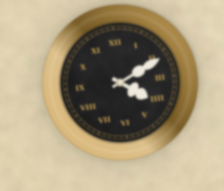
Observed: 4.11
